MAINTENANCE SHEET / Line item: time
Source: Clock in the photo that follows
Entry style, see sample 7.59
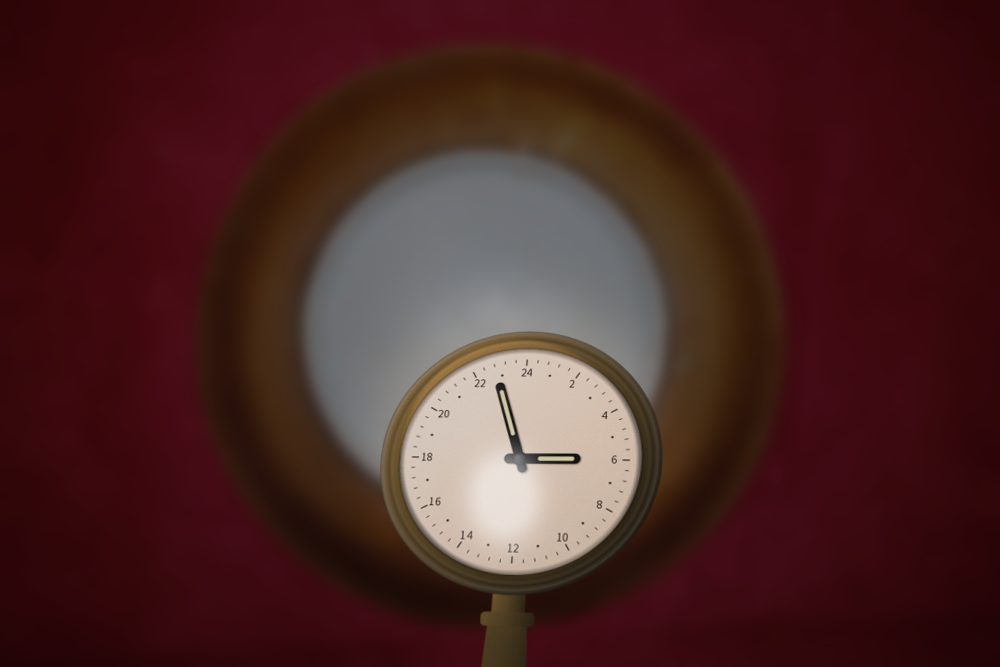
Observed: 5.57
